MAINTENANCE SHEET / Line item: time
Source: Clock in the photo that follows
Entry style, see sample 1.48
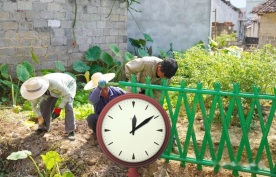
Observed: 12.09
